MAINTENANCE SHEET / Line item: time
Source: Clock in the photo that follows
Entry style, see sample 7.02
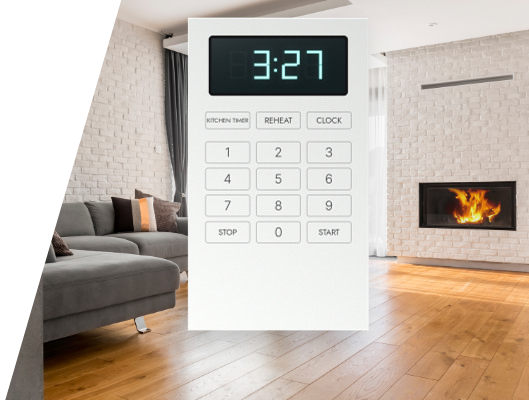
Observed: 3.27
